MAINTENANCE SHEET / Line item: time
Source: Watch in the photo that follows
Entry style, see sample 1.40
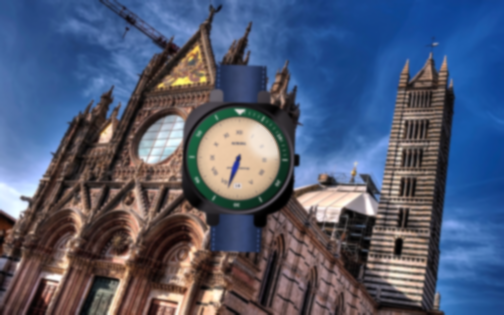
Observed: 6.33
